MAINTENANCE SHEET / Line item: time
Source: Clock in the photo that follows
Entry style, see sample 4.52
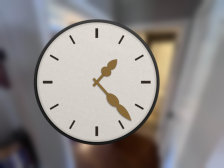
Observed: 1.23
